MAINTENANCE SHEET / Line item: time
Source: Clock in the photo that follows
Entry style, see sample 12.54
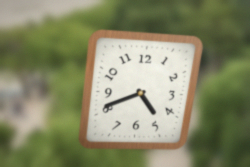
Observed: 4.41
